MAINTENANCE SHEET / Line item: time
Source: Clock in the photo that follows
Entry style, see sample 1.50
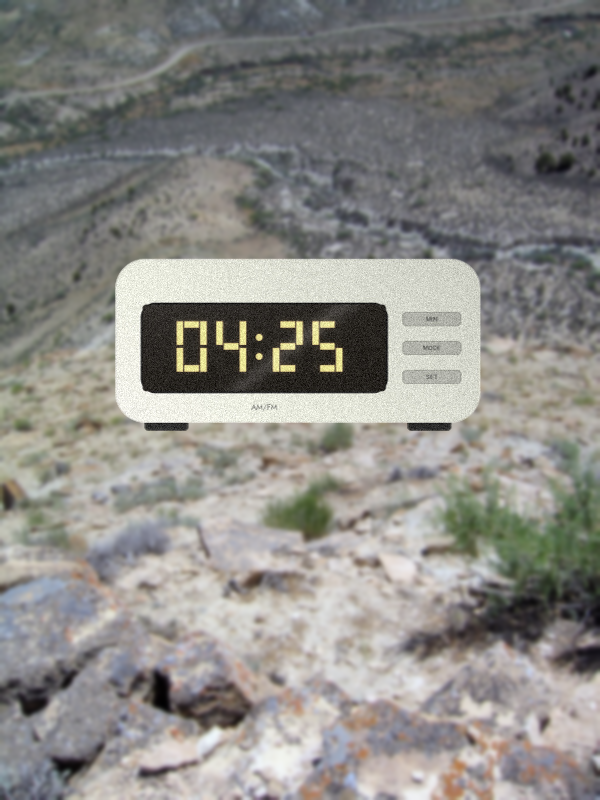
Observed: 4.25
